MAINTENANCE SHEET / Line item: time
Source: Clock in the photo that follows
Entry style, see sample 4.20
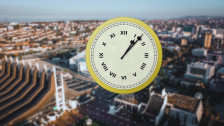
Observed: 1.07
